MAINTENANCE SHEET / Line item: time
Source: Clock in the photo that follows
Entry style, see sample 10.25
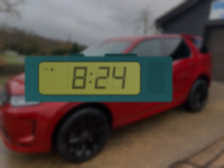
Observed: 8.24
